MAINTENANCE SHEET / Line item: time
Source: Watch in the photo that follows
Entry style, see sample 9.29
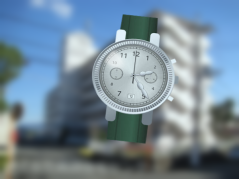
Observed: 2.24
